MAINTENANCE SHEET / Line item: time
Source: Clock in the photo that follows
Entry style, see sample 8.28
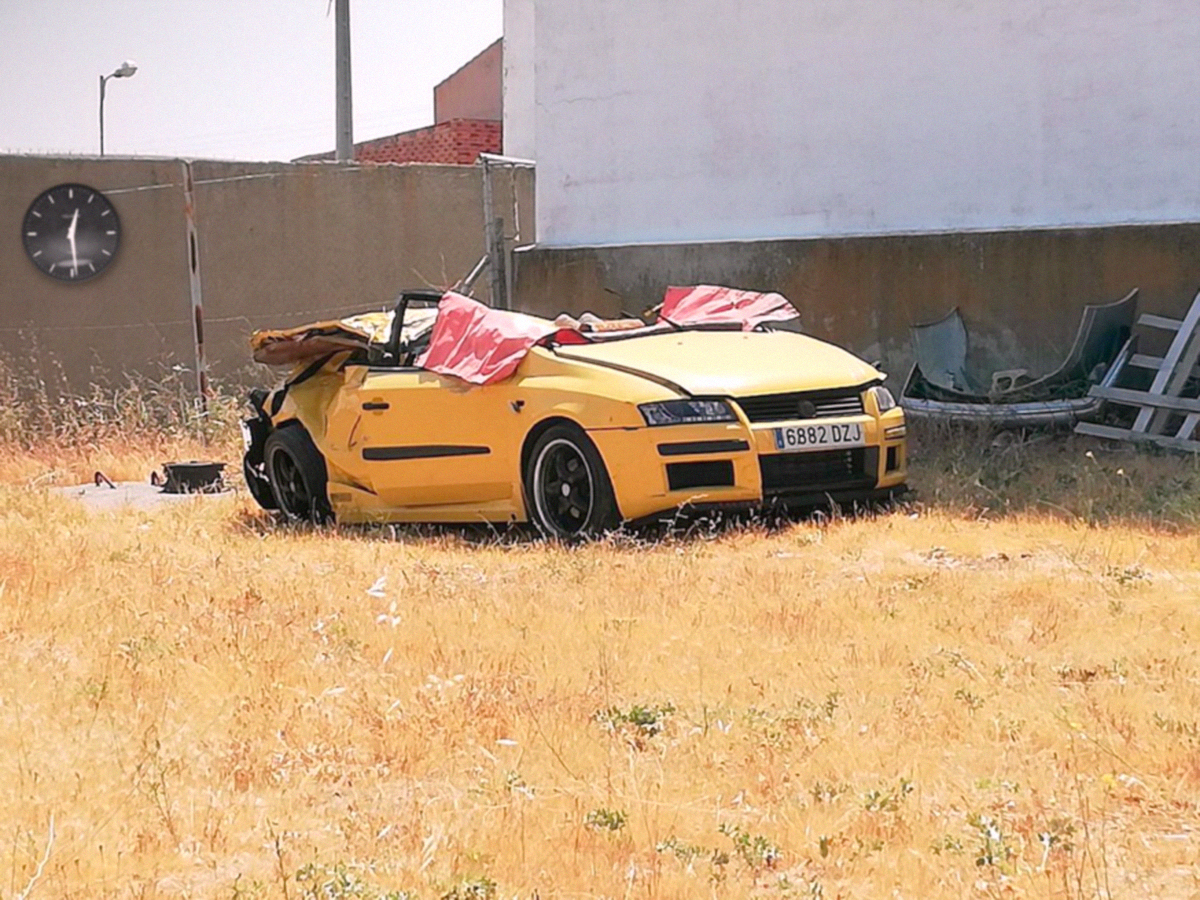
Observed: 12.29
